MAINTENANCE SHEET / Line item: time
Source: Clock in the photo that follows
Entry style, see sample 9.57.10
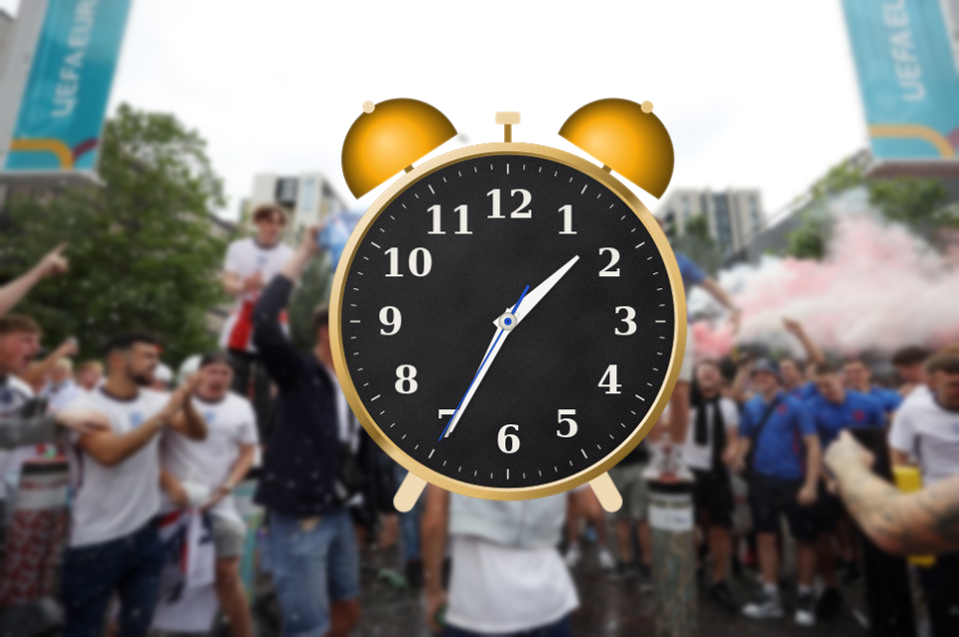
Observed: 1.34.35
